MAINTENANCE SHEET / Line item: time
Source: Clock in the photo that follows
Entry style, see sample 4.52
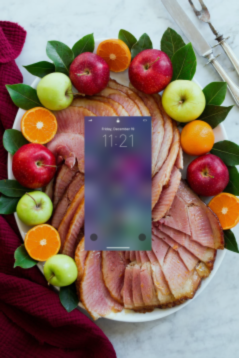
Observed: 11.21
